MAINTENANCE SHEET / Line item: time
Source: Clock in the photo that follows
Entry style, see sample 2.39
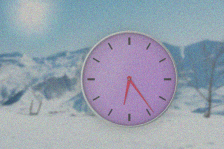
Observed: 6.24
